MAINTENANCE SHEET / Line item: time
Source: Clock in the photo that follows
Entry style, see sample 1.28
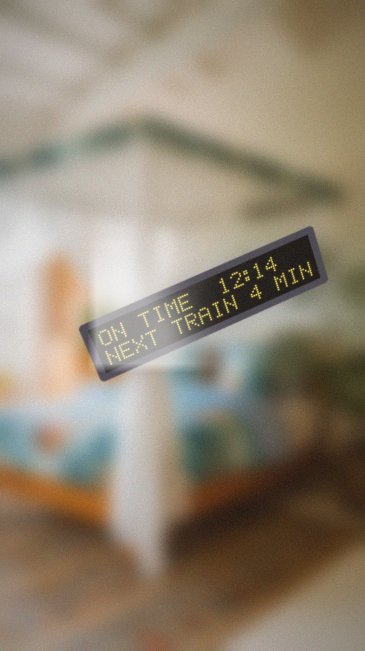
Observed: 12.14
